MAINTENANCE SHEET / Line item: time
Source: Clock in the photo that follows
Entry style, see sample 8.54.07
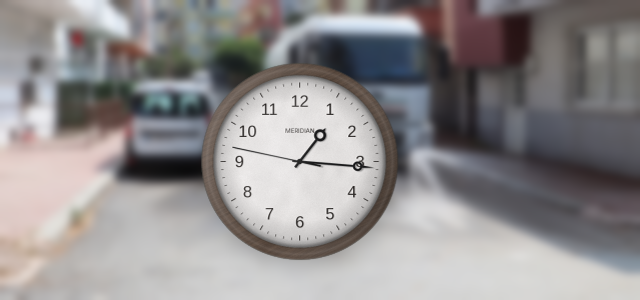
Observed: 1.15.47
